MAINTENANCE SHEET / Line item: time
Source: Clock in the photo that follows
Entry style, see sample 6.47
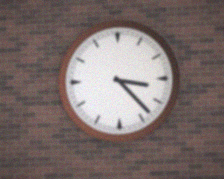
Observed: 3.23
